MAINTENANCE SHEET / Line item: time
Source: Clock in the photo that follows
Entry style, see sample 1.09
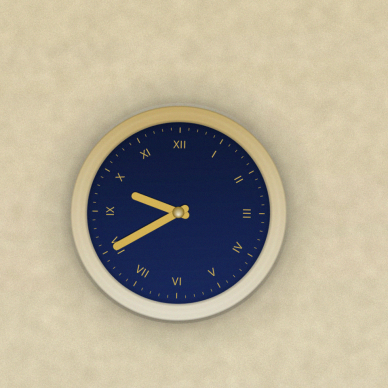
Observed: 9.40
